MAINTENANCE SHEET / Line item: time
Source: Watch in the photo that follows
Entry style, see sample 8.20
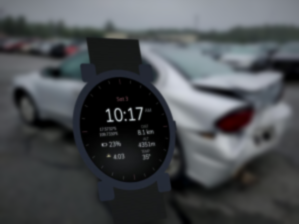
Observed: 10.17
